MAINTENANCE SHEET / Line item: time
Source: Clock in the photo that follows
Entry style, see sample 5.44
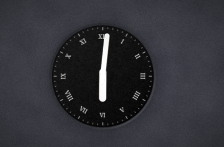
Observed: 6.01
